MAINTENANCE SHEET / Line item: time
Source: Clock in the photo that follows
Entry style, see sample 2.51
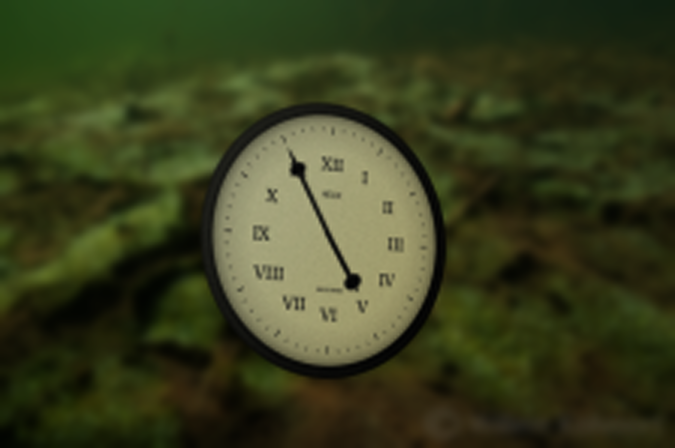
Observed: 4.55
